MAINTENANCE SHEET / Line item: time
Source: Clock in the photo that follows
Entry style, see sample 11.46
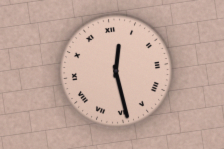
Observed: 12.29
